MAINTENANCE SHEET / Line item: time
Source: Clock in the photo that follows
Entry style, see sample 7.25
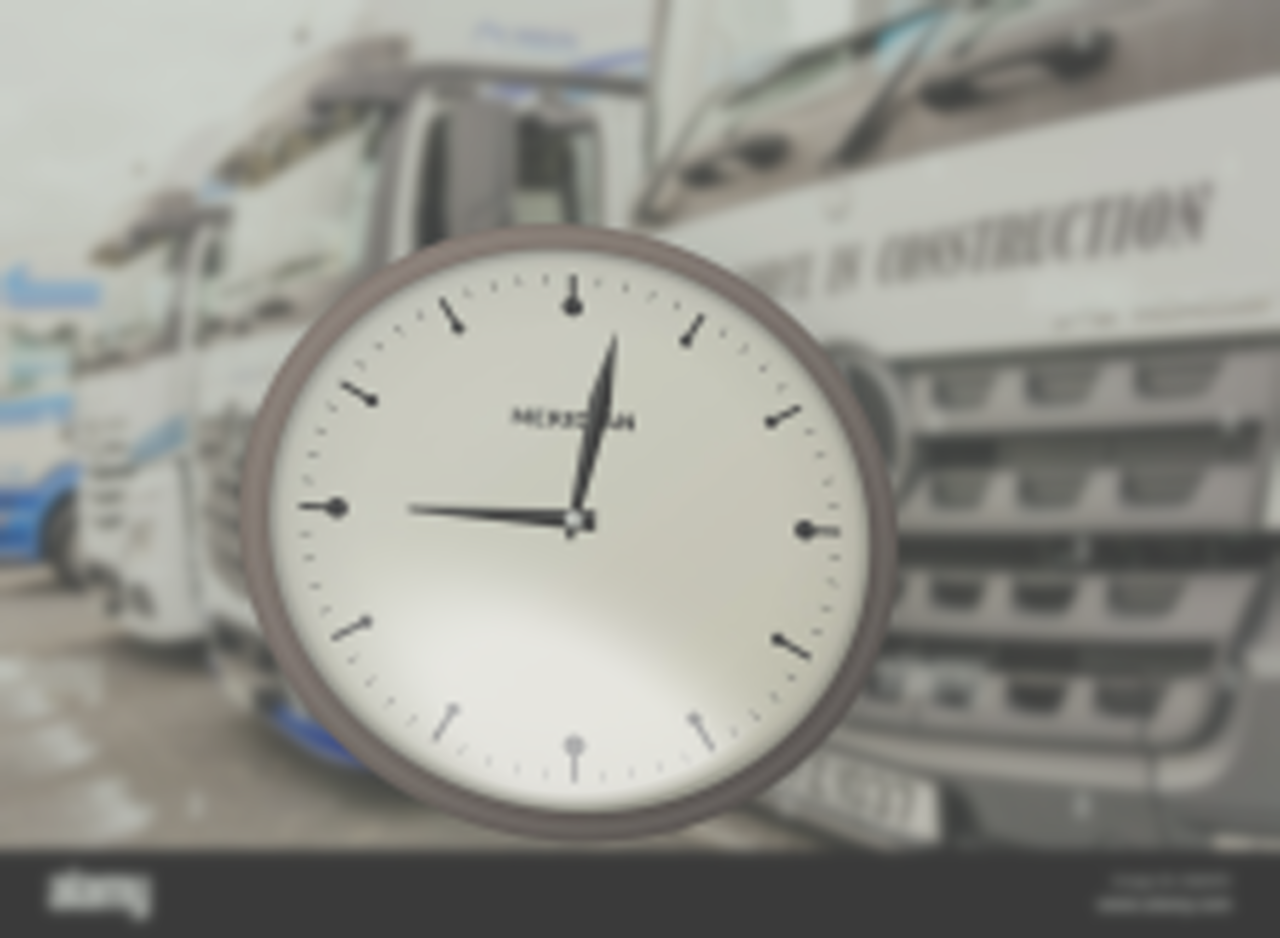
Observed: 9.02
